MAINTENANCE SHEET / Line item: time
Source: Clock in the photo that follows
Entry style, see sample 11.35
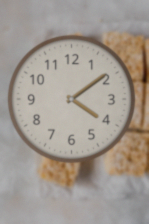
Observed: 4.09
